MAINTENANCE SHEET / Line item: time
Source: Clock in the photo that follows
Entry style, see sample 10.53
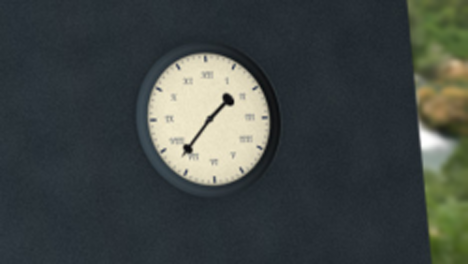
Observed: 1.37
